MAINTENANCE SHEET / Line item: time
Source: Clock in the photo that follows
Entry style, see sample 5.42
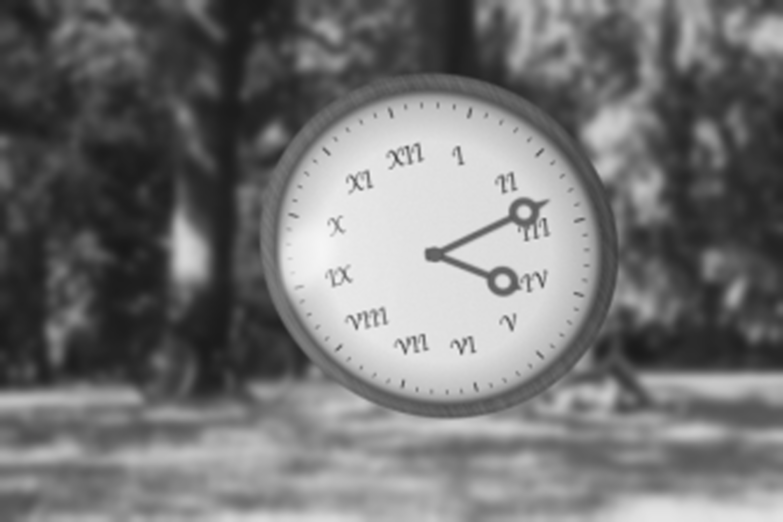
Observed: 4.13
